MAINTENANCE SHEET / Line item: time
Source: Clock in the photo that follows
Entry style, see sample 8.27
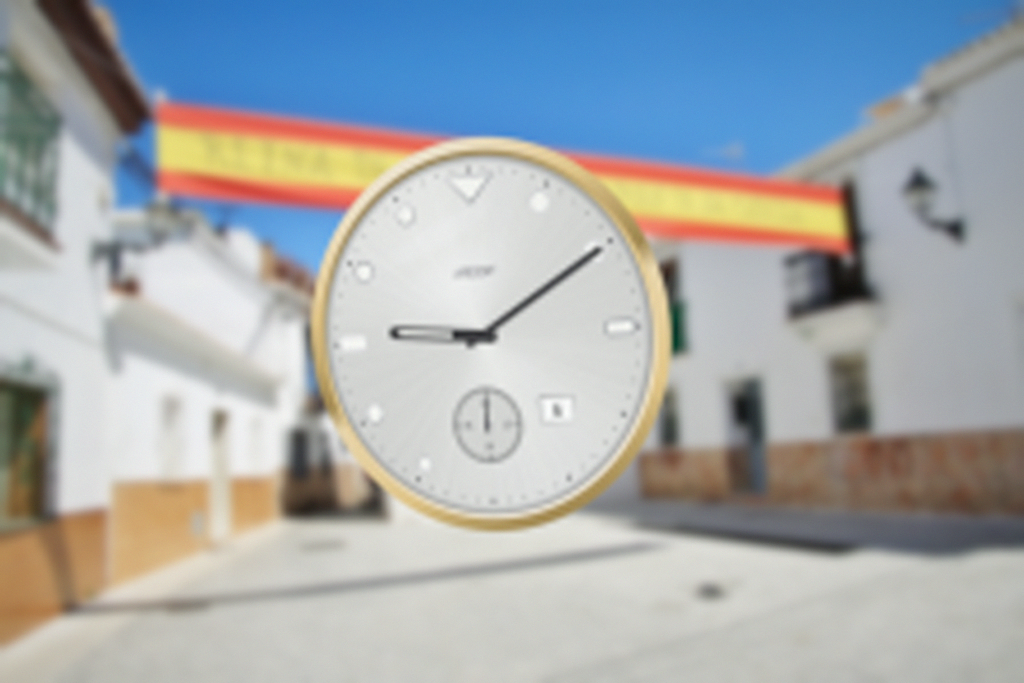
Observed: 9.10
